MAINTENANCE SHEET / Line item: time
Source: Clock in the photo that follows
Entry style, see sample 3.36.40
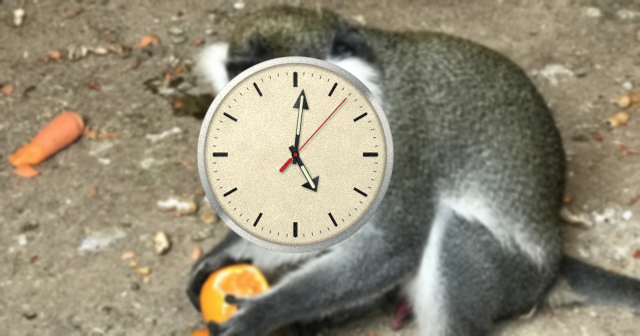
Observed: 5.01.07
